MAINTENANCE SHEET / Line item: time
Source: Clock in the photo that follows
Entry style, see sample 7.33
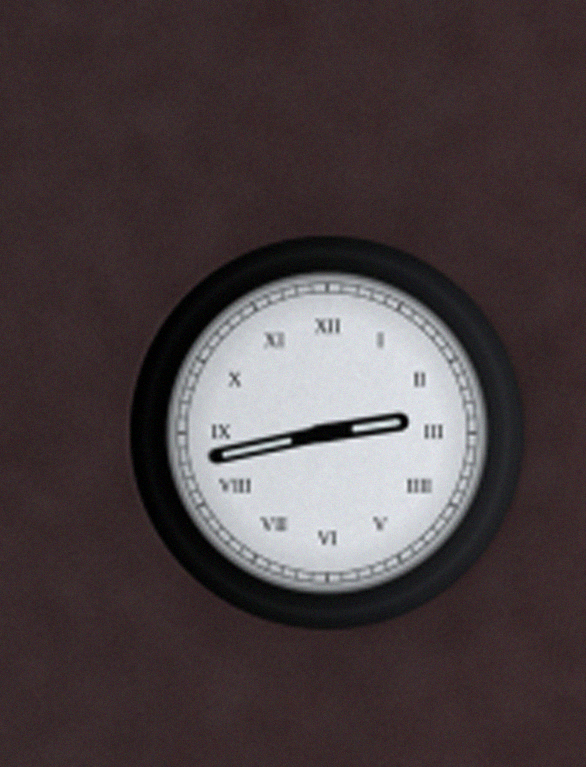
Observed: 2.43
